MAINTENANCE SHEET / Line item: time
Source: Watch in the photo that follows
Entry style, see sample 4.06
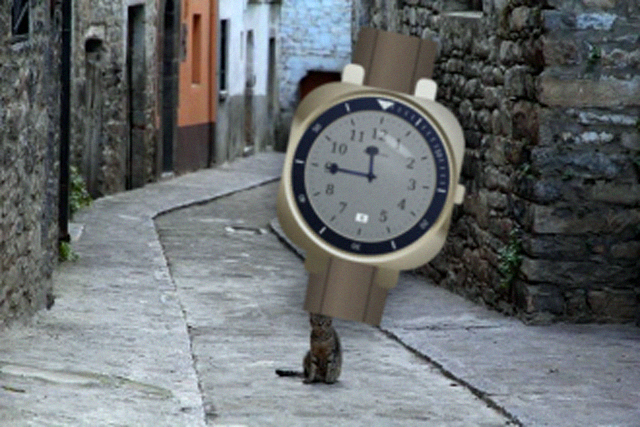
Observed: 11.45
